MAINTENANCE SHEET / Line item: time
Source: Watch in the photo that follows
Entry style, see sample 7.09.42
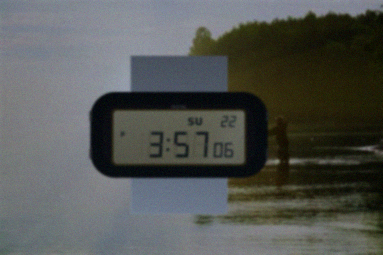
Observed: 3.57.06
